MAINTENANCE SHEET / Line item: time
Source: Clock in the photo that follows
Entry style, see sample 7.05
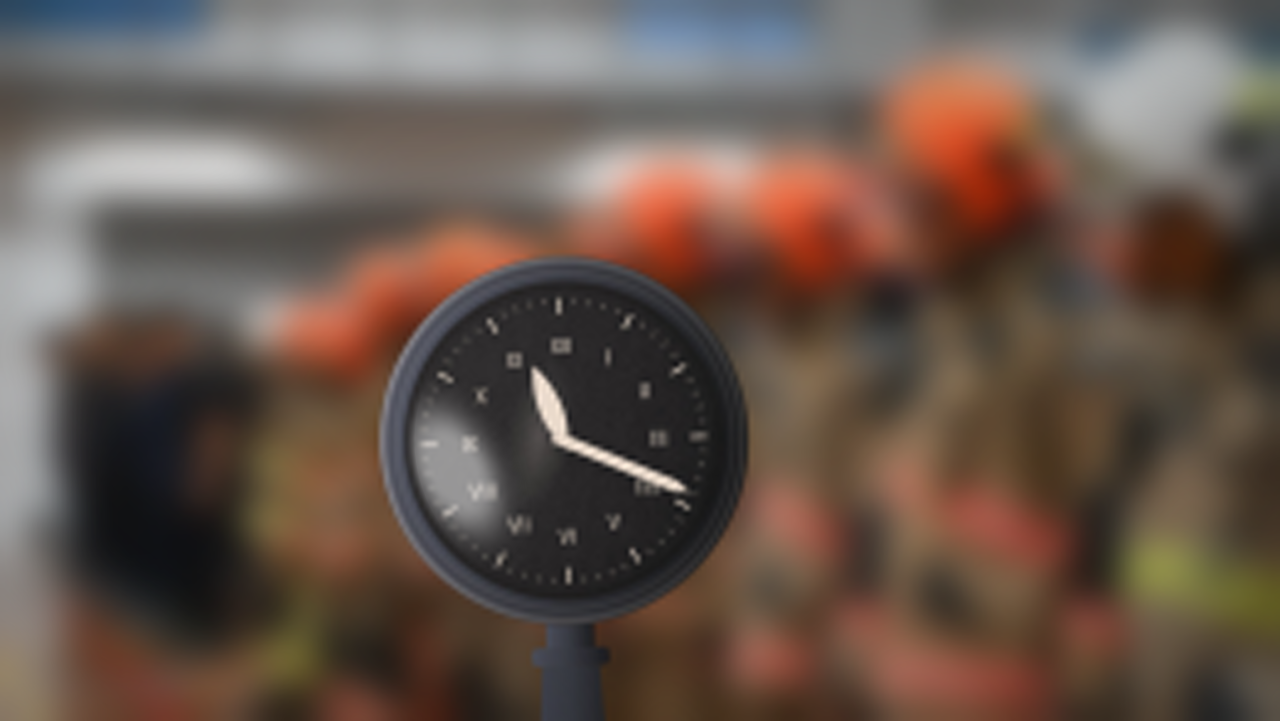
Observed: 11.19
